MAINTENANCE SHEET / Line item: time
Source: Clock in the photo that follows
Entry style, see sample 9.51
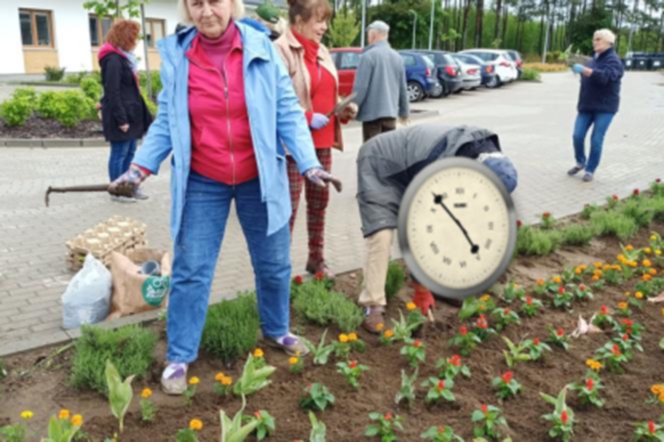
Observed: 4.53
